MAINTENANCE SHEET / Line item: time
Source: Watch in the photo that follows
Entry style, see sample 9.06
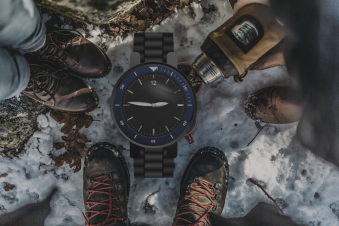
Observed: 2.46
